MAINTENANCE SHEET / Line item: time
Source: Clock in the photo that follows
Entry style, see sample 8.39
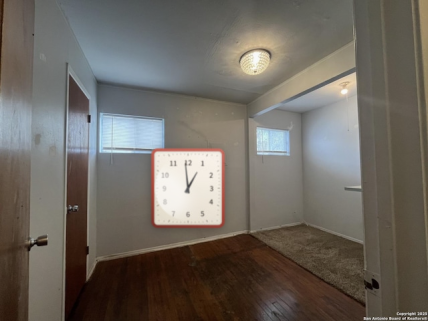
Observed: 12.59
